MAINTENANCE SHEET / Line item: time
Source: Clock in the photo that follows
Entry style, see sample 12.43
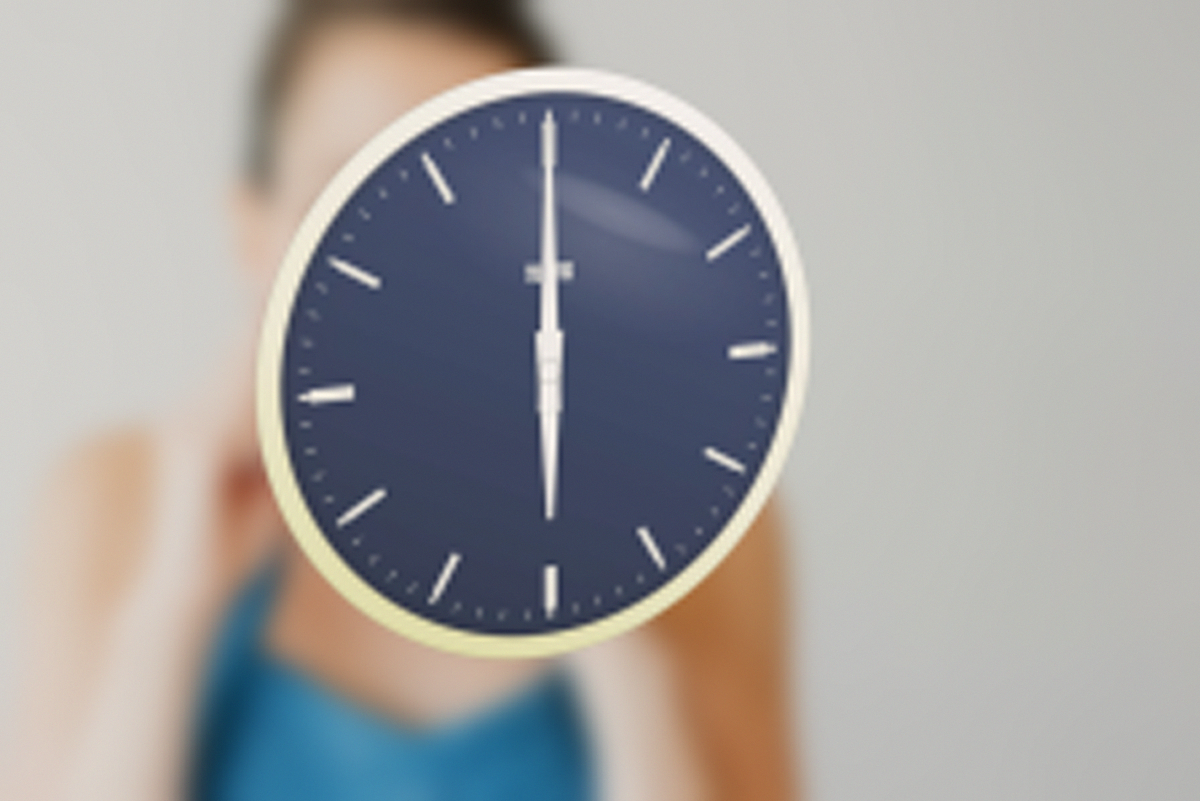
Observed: 6.00
